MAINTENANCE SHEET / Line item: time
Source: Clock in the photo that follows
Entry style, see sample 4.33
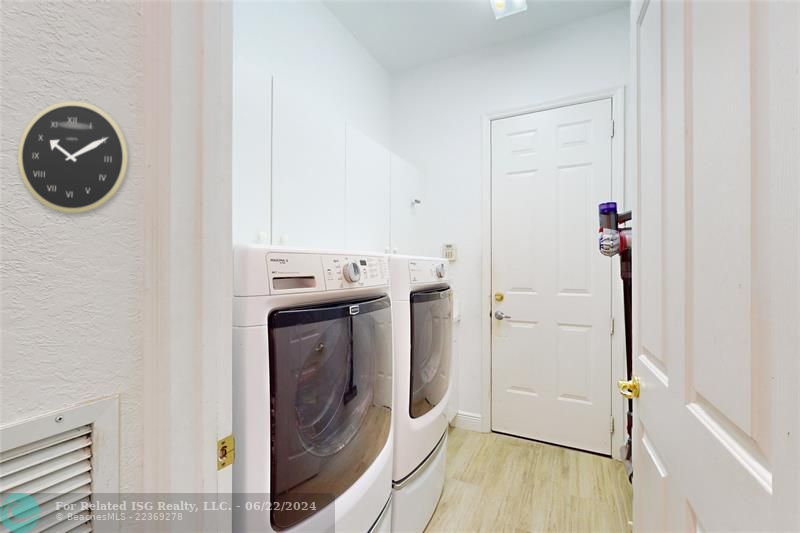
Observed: 10.10
